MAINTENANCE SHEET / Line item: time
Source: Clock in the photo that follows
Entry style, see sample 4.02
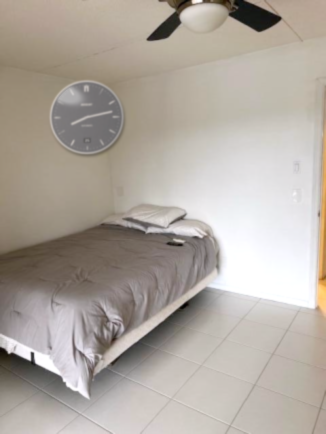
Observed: 8.13
